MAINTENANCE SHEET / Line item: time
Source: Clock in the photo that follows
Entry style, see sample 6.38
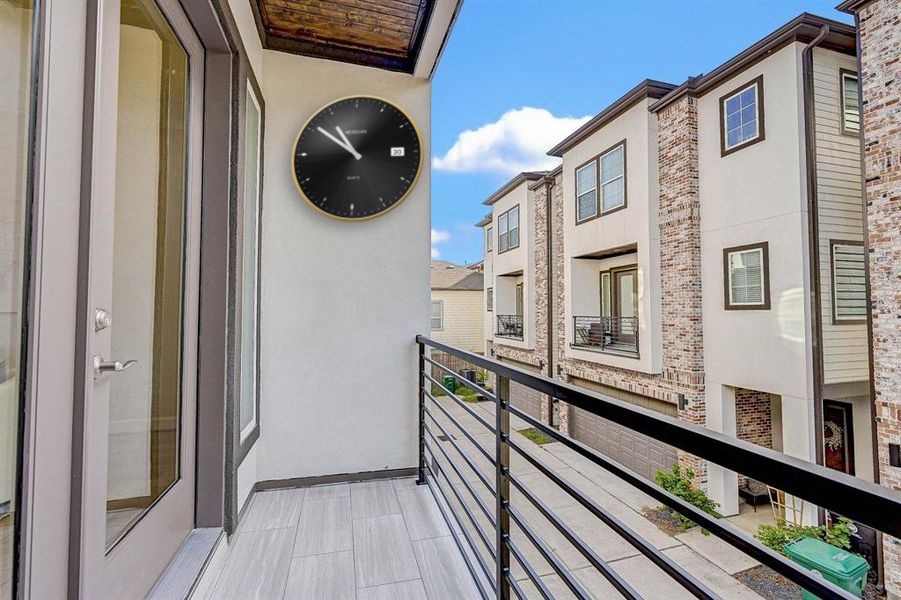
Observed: 10.51
